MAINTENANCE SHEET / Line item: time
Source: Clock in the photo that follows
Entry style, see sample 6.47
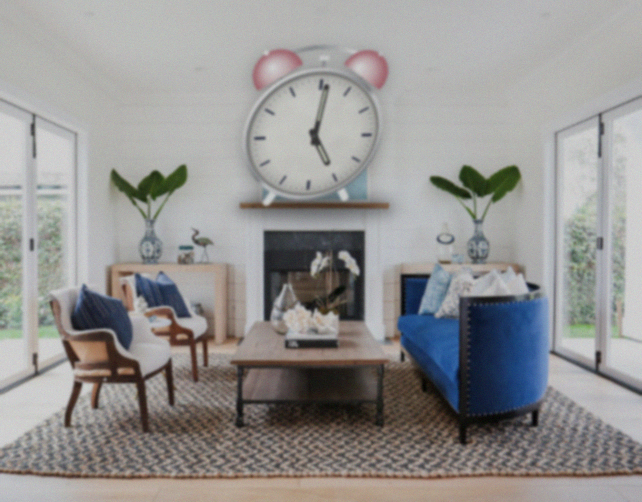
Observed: 5.01
